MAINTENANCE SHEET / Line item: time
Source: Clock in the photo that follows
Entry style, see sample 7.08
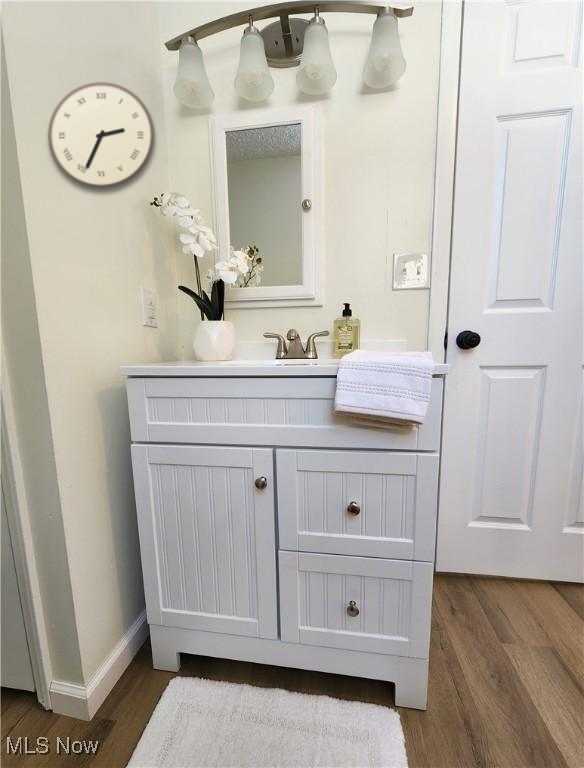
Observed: 2.34
